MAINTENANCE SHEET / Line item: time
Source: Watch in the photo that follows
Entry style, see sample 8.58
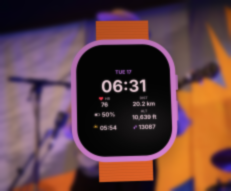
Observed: 6.31
